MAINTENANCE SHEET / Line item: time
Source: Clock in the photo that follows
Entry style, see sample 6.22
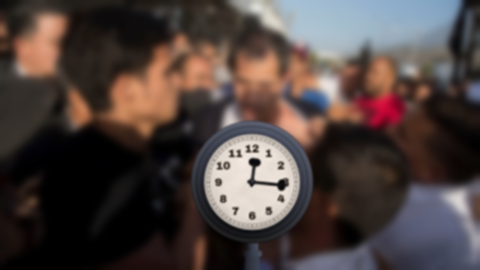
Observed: 12.16
